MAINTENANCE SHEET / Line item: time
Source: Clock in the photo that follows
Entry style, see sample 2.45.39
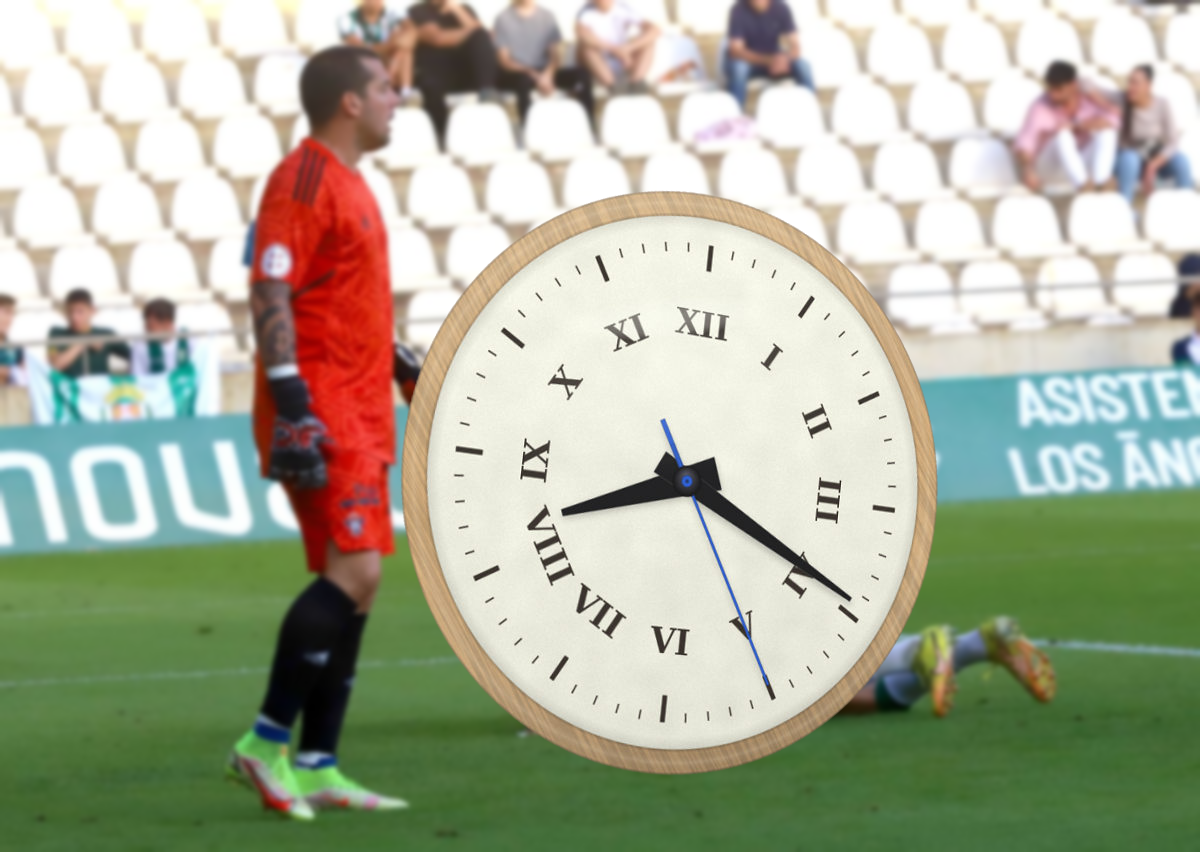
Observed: 8.19.25
